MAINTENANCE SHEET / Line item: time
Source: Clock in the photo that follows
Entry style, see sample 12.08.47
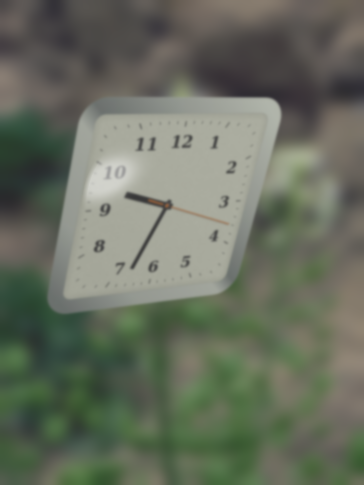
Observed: 9.33.18
